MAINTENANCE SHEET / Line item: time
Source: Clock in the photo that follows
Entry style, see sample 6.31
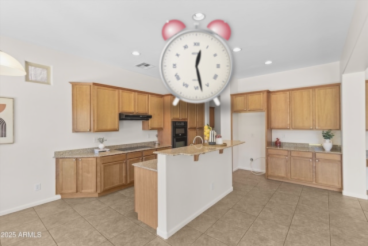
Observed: 12.28
